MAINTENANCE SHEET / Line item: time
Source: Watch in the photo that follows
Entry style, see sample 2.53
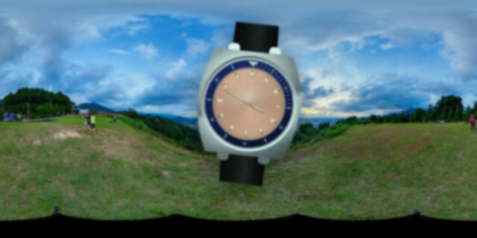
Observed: 3.49
